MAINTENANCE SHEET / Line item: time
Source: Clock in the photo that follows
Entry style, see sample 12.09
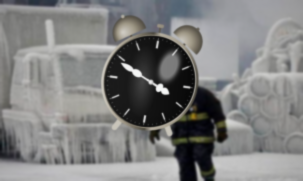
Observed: 3.49
